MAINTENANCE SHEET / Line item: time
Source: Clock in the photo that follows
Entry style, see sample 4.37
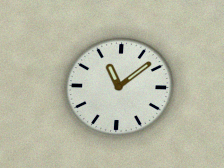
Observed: 11.08
